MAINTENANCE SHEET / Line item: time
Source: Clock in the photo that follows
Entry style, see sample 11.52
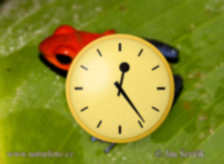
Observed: 12.24
